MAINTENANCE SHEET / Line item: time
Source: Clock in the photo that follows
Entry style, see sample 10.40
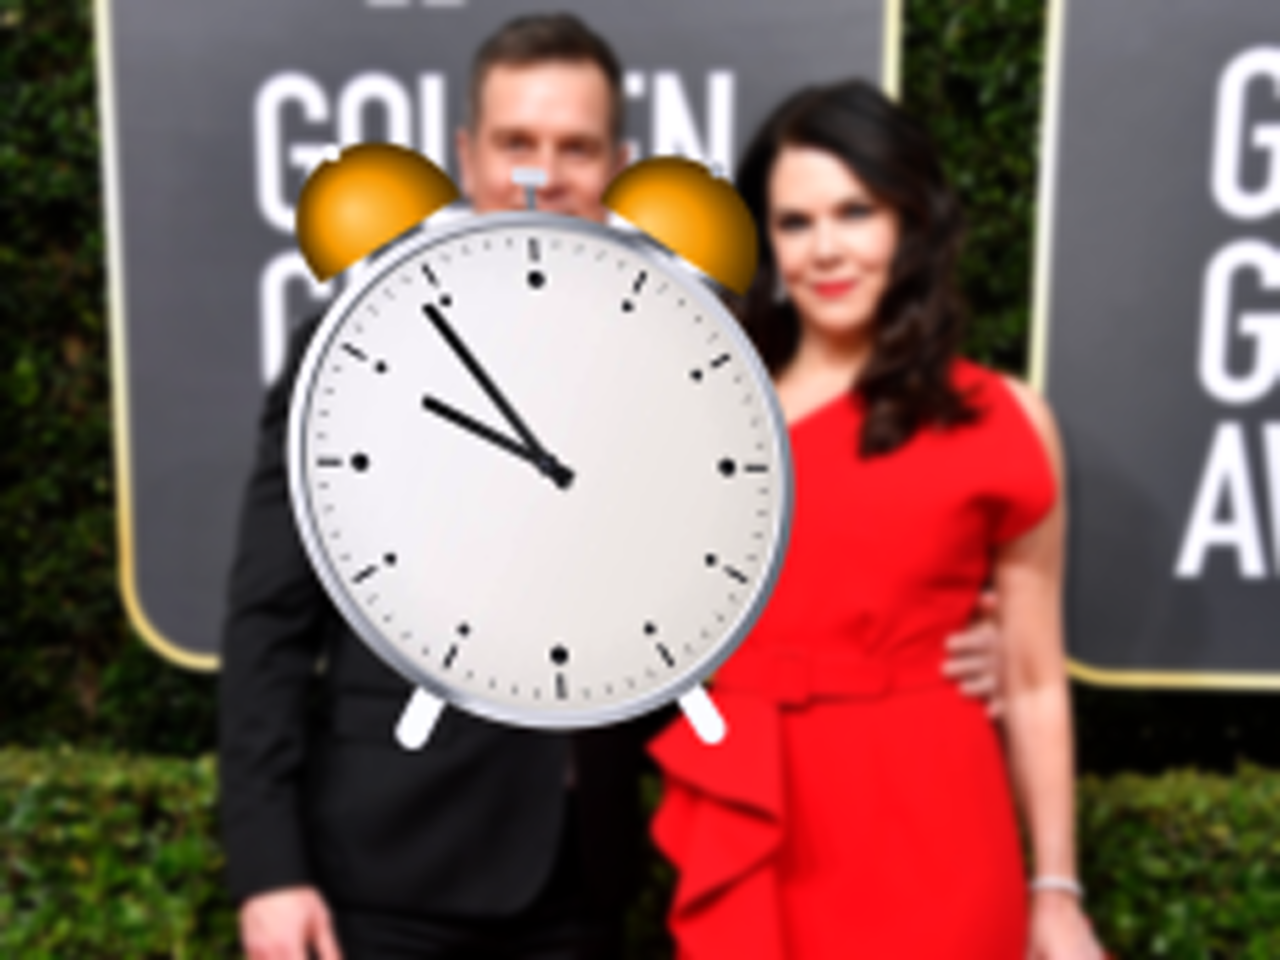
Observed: 9.54
